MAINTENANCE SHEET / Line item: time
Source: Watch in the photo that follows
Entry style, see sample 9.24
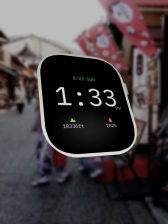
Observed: 1.33
